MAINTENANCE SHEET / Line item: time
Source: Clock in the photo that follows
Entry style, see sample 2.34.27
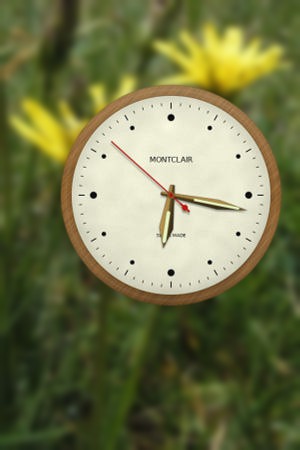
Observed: 6.16.52
